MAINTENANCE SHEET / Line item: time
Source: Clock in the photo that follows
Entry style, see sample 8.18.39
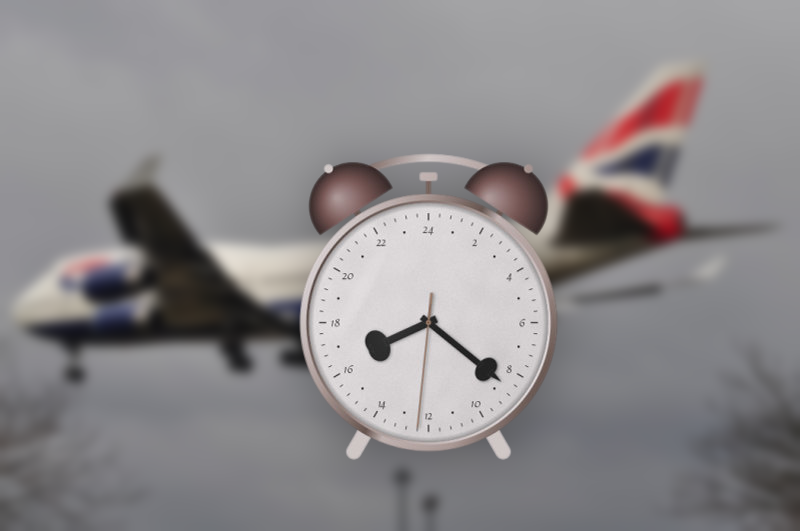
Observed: 16.21.31
